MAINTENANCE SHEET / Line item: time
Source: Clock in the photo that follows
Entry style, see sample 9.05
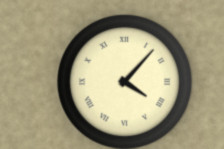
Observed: 4.07
